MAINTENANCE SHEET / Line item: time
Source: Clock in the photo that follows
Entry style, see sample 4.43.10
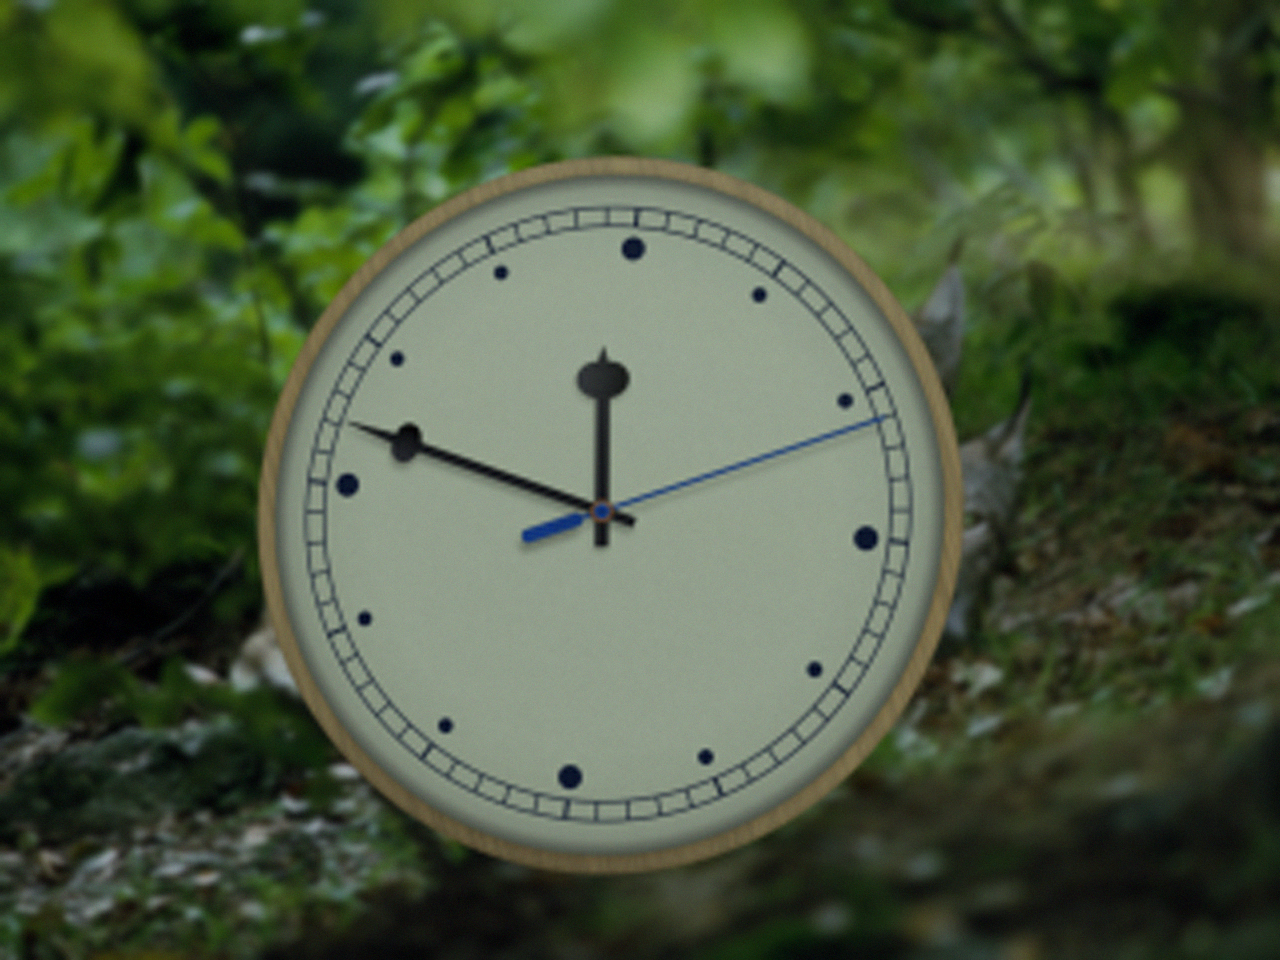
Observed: 11.47.11
